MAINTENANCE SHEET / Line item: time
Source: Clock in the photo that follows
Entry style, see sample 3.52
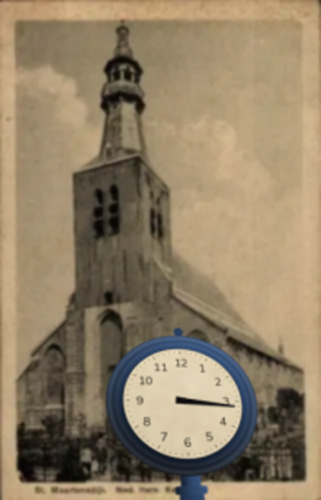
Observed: 3.16
